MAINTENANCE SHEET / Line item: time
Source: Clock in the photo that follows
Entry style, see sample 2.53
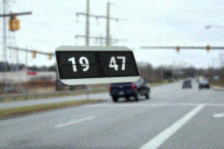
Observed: 19.47
